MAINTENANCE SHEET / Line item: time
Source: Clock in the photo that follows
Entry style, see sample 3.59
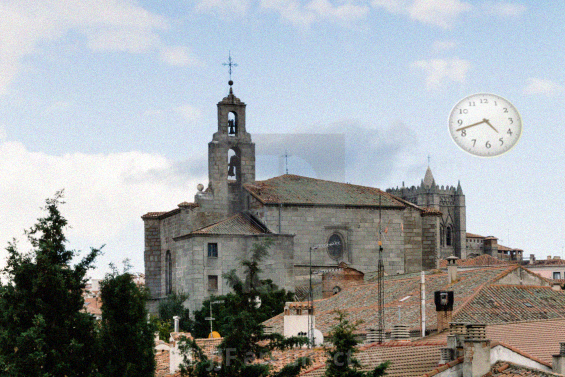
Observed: 4.42
